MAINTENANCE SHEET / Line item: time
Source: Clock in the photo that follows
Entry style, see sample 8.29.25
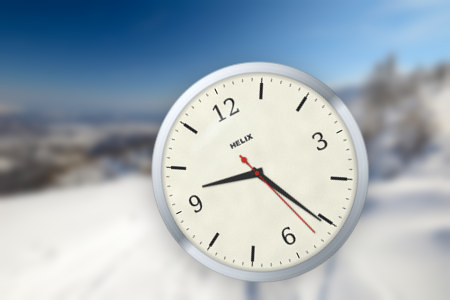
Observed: 9.25.27
